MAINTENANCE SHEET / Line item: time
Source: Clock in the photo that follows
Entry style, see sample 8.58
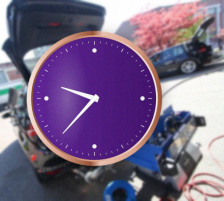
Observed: 9.37
